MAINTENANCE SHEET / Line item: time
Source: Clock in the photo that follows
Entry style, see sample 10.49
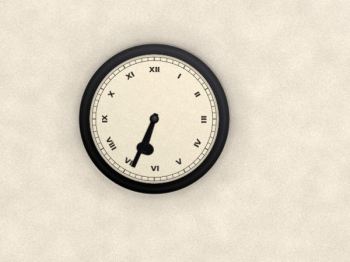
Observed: 6.34
